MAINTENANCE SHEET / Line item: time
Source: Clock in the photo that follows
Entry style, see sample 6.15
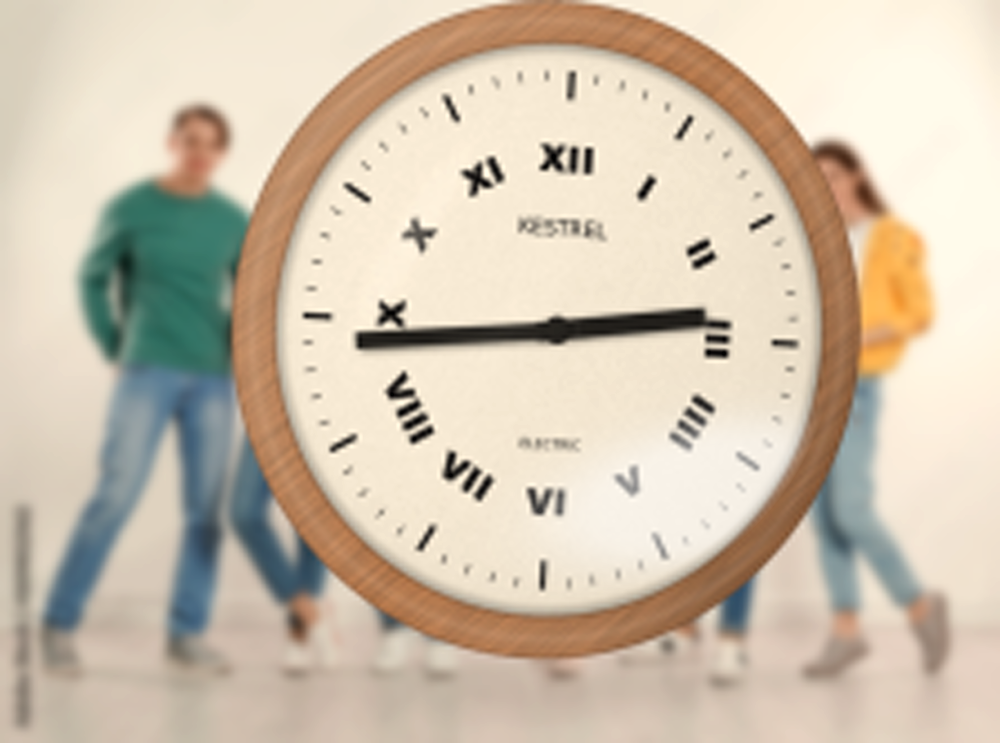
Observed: 2.44
